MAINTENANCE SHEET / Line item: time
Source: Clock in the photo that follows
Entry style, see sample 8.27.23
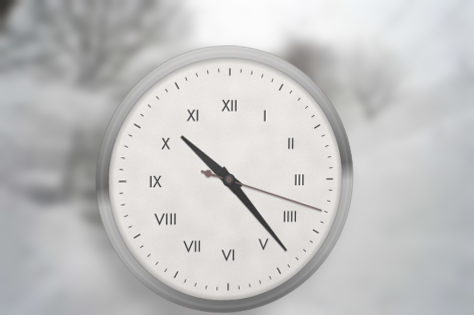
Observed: 10.23.18
